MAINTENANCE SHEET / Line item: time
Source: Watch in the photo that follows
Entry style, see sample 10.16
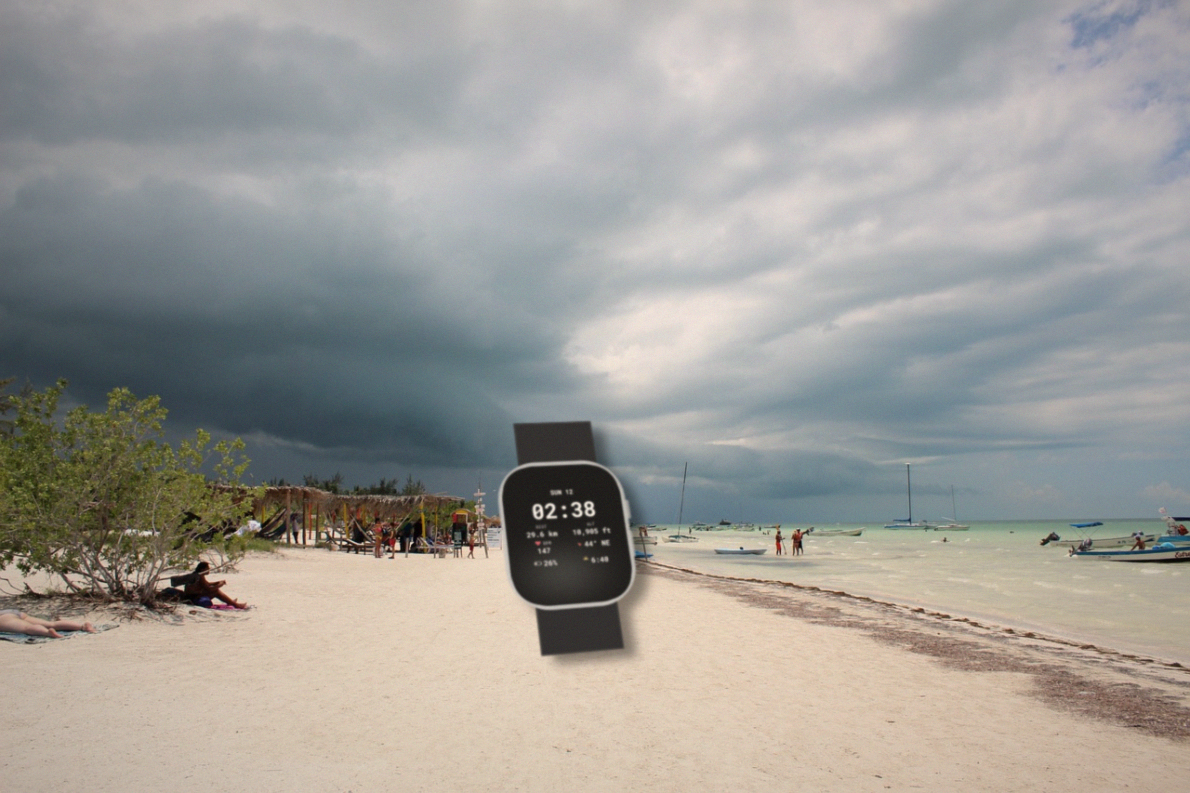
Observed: 2.38
